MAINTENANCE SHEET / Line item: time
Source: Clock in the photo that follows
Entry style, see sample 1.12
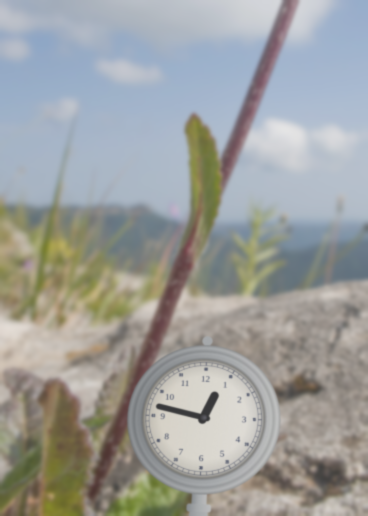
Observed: 12.47
